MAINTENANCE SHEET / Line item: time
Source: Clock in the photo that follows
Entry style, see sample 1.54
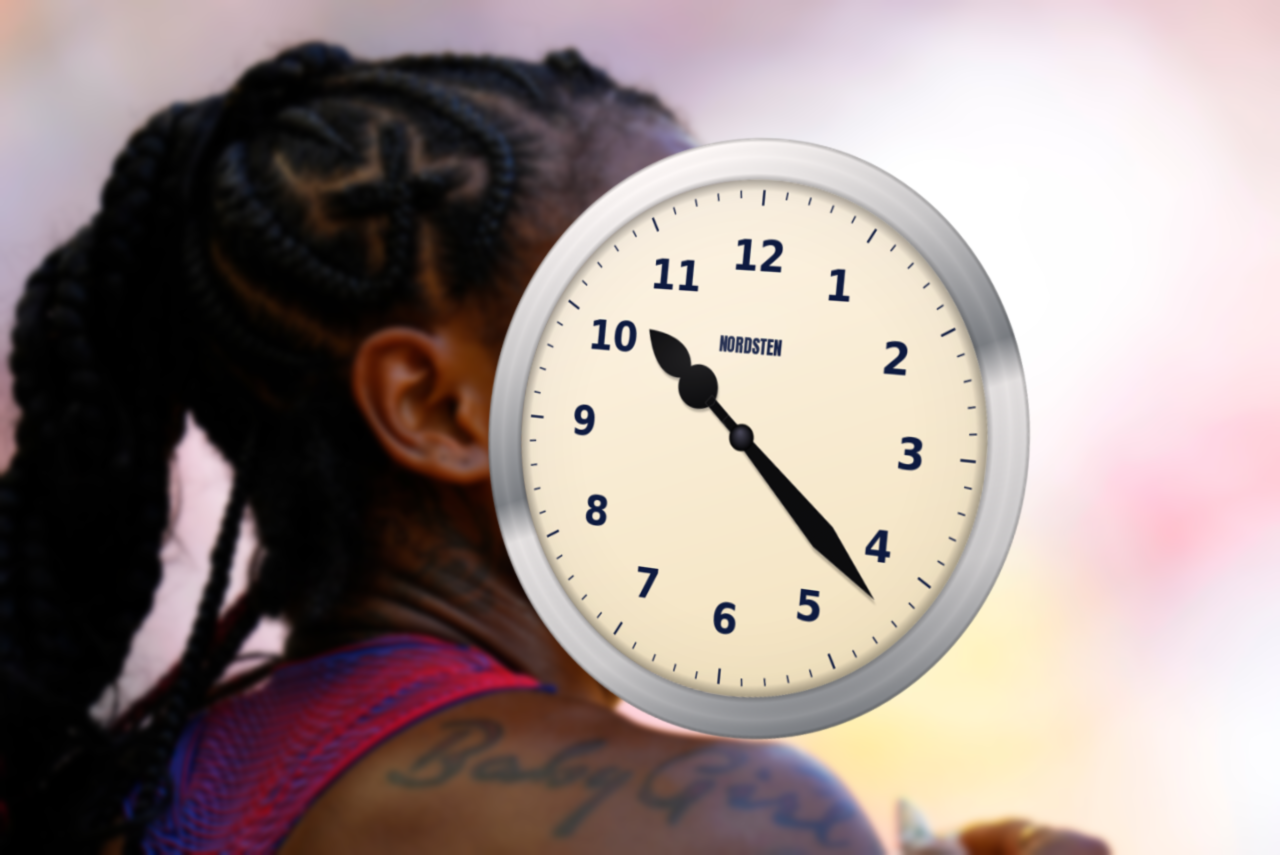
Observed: 10.22
